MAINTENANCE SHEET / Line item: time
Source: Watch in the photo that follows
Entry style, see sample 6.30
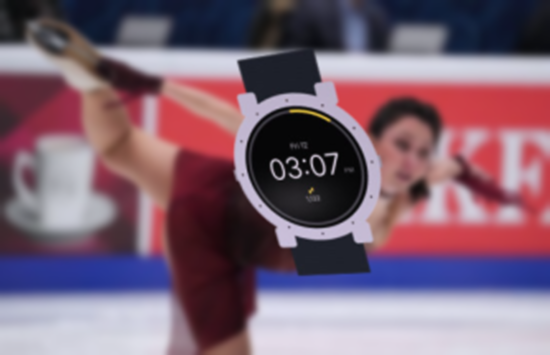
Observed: 3.07
